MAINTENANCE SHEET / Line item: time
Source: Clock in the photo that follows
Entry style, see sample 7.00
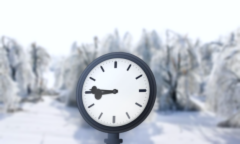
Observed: 8.46
